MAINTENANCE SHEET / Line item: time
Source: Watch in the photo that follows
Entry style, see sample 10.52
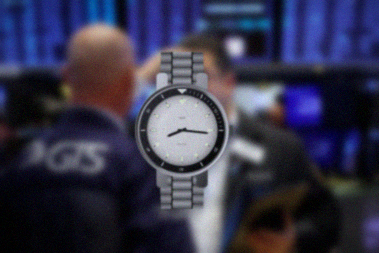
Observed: 8.16
